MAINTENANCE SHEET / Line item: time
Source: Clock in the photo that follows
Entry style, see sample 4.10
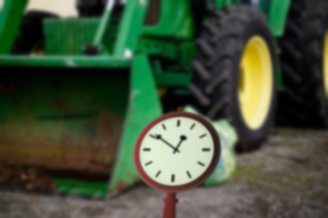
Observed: 12.51
